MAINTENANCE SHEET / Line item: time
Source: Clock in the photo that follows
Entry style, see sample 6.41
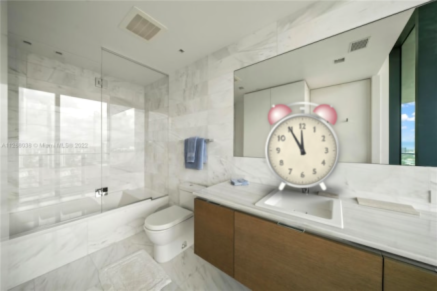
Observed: 11.55
